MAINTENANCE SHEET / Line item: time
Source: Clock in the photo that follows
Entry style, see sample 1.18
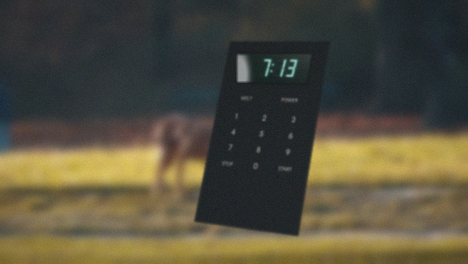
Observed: 7.13
